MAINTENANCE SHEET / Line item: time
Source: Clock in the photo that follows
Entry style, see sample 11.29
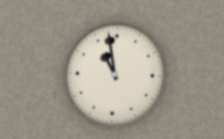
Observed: 10.58
